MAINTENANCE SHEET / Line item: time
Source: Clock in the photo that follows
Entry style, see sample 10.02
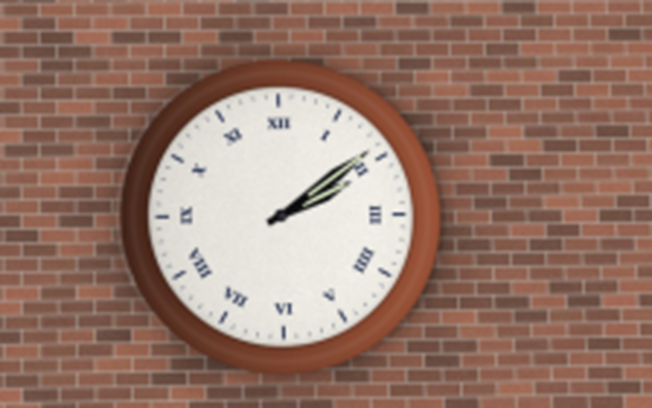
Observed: 2.09
